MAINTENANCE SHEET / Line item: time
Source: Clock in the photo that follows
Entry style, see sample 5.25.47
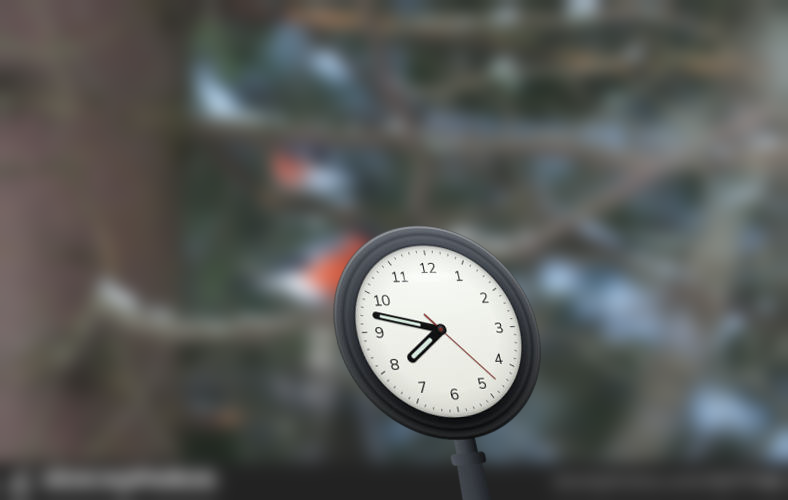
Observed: 7.47.23
